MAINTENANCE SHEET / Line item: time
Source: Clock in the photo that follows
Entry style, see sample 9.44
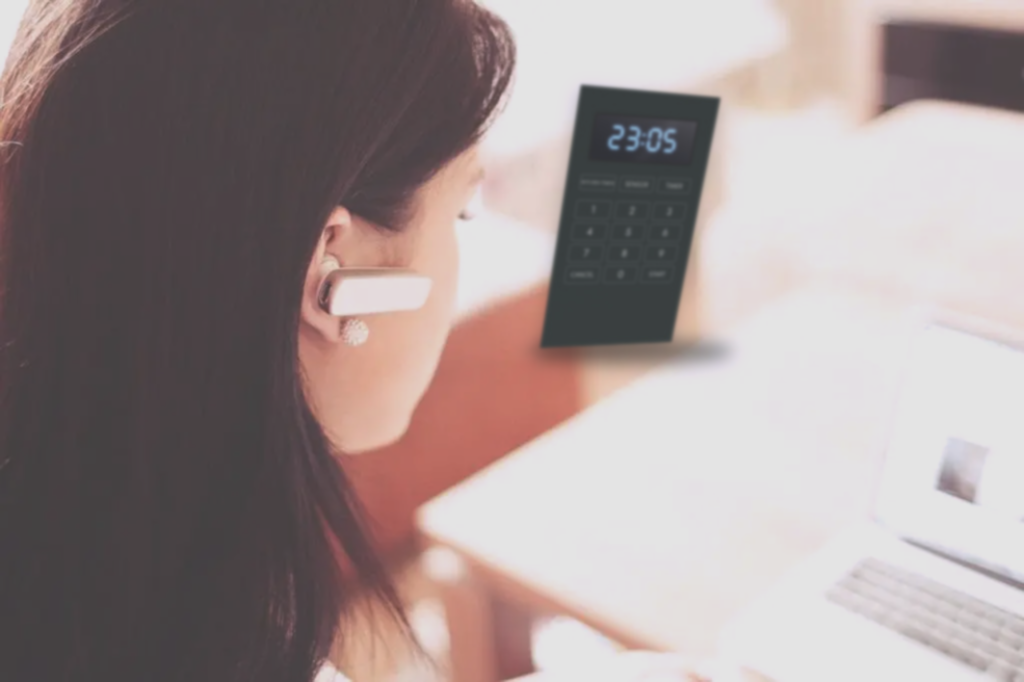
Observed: 23.05
